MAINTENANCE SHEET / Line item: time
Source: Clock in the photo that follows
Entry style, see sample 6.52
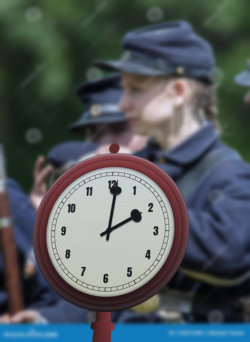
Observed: 2.01
